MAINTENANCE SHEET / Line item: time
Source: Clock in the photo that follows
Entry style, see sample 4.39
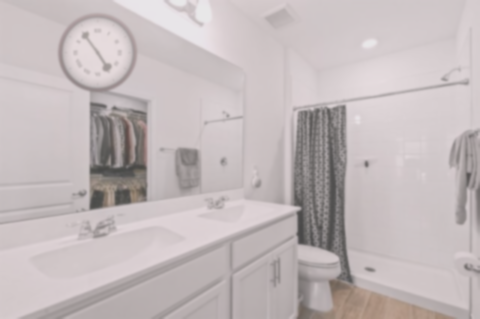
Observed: 4.54
